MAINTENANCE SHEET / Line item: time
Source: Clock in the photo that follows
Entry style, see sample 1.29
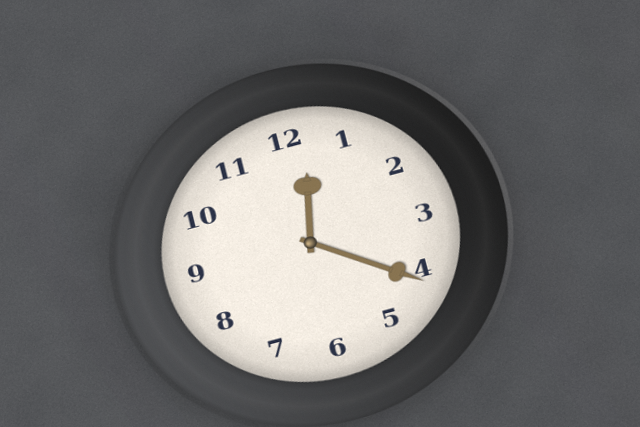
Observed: 12.21
